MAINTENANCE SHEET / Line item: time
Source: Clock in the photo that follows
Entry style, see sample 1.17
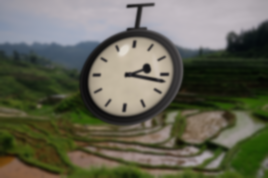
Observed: 2.17
